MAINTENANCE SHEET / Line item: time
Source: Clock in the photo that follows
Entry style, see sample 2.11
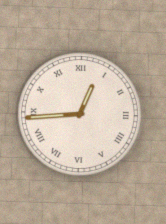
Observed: 12.44
